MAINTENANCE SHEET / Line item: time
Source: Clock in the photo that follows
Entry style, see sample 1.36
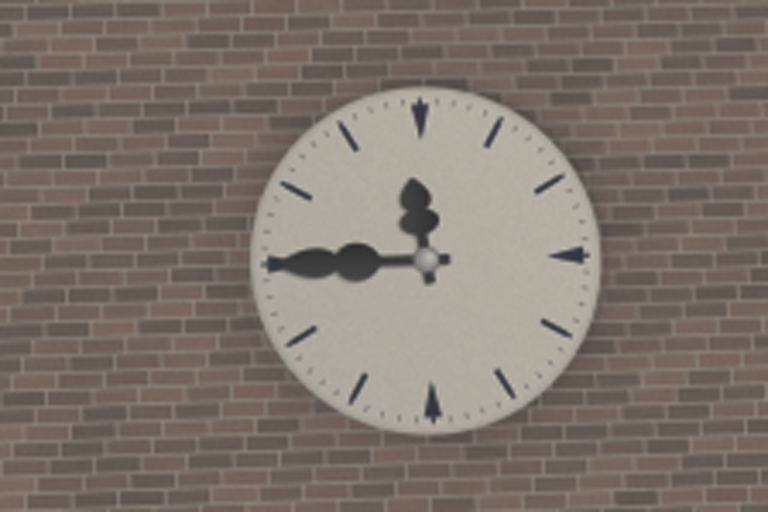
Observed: 11.45
